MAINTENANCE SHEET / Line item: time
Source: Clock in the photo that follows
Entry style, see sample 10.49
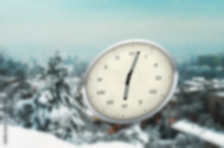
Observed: 6.02
